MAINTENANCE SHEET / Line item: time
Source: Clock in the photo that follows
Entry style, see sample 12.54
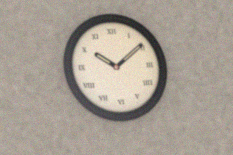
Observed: 10.09
